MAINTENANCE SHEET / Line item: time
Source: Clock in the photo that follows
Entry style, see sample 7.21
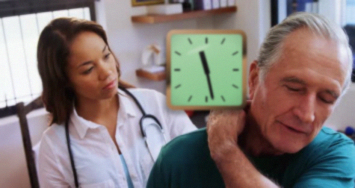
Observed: 11.28
